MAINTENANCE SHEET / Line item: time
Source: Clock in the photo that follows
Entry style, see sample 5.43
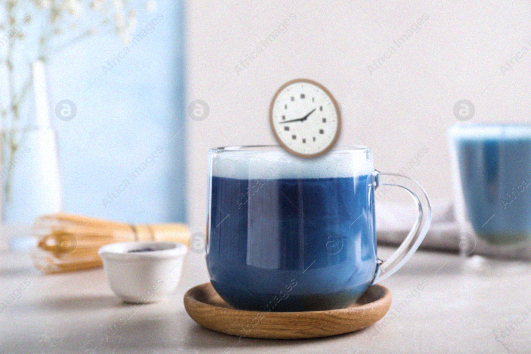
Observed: 1.43
